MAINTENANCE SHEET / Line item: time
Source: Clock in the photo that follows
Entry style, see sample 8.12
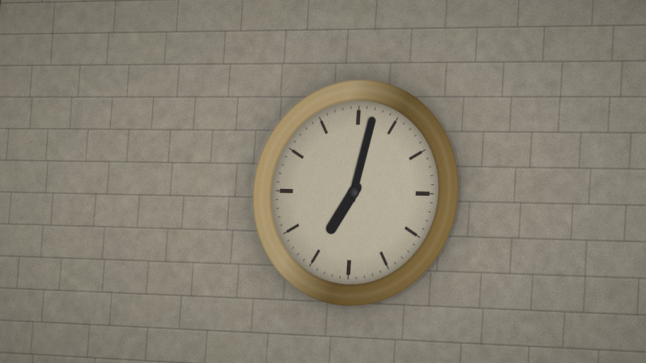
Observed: 7.02
